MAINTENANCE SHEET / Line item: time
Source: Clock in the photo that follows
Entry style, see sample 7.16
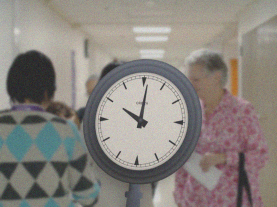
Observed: 10.01
